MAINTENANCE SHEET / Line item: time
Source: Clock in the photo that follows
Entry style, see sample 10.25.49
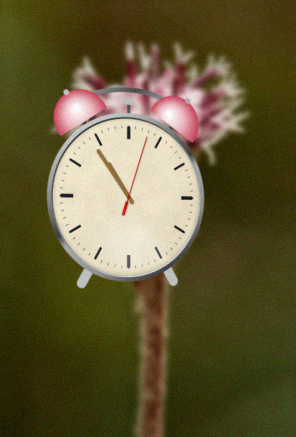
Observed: 10.54.03
